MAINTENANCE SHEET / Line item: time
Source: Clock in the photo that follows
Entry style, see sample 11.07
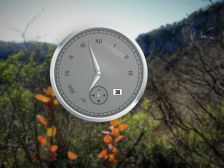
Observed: 6.57
